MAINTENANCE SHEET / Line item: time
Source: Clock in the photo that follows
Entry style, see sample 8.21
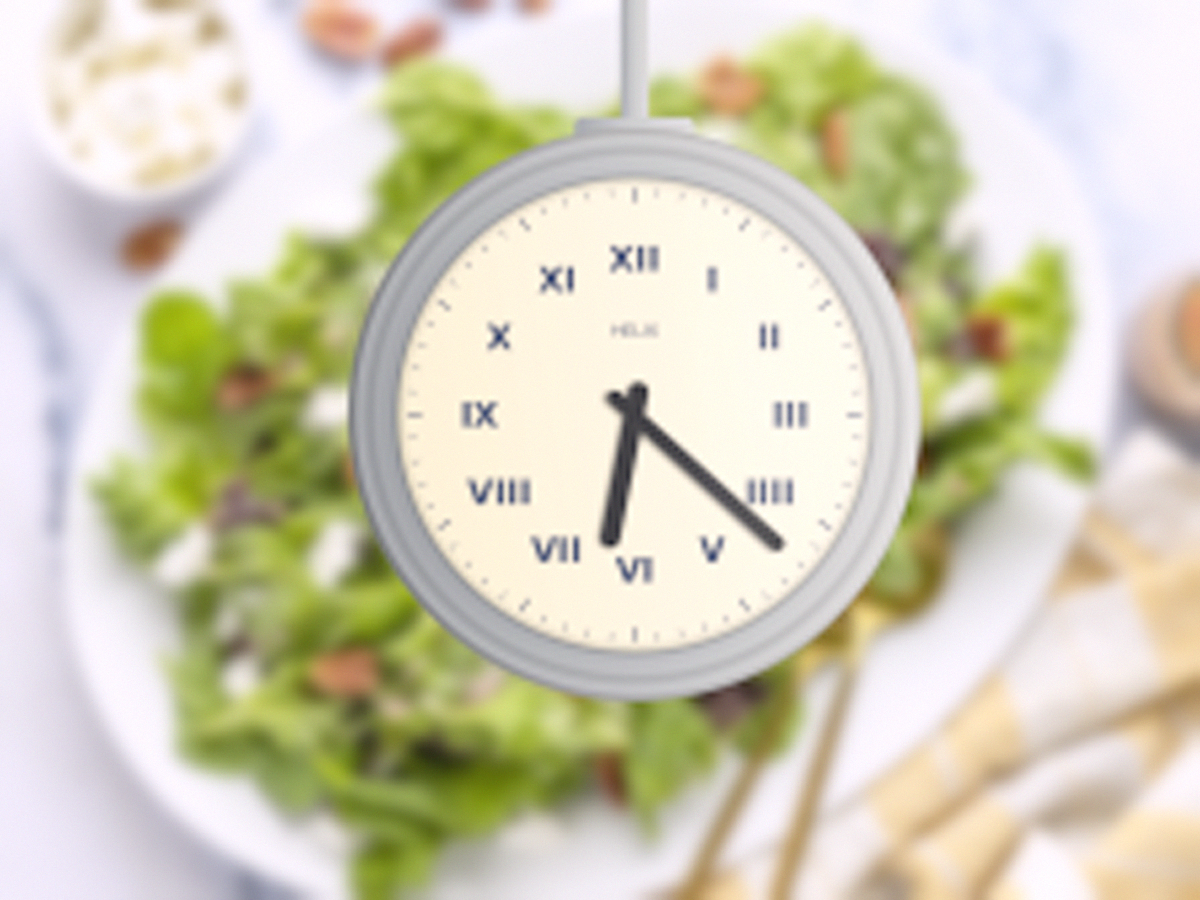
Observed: 6.22
